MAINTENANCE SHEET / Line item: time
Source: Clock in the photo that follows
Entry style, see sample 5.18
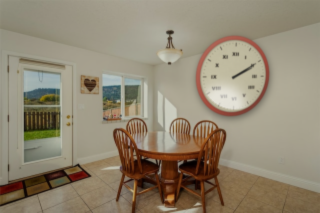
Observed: 2.10
